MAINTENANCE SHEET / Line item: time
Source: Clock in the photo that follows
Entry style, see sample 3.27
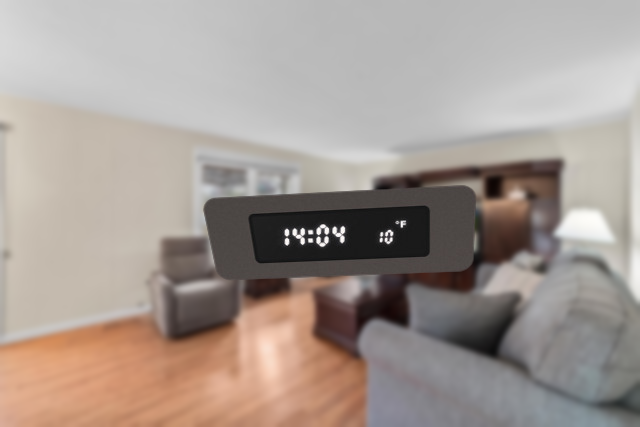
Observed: 14.04
